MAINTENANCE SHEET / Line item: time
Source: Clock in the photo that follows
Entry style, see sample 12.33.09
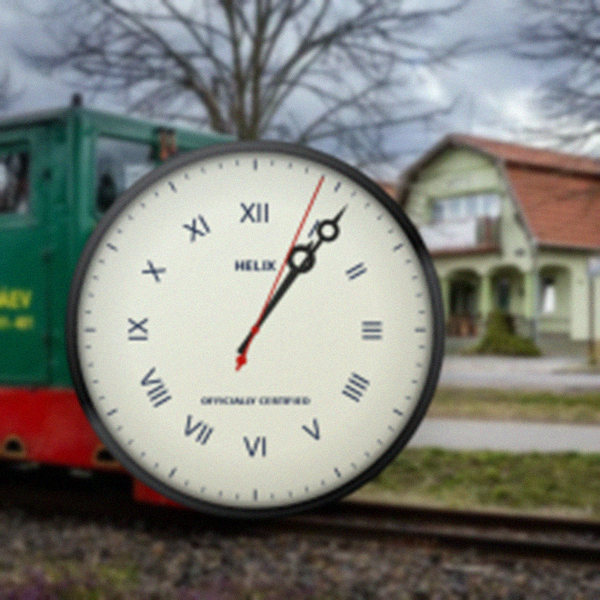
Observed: 1.06.04
